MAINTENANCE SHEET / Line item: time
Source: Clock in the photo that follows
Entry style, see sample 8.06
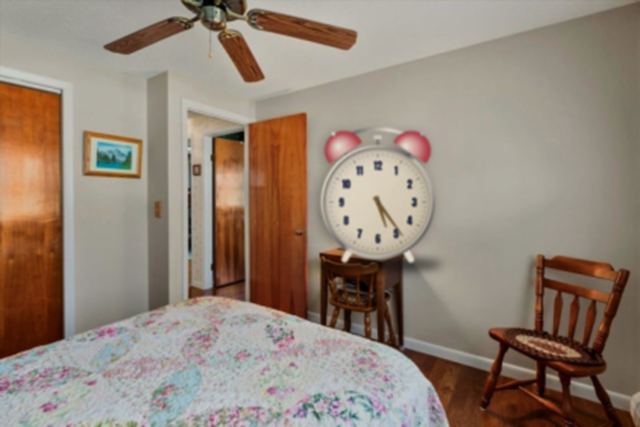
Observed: 5.24
